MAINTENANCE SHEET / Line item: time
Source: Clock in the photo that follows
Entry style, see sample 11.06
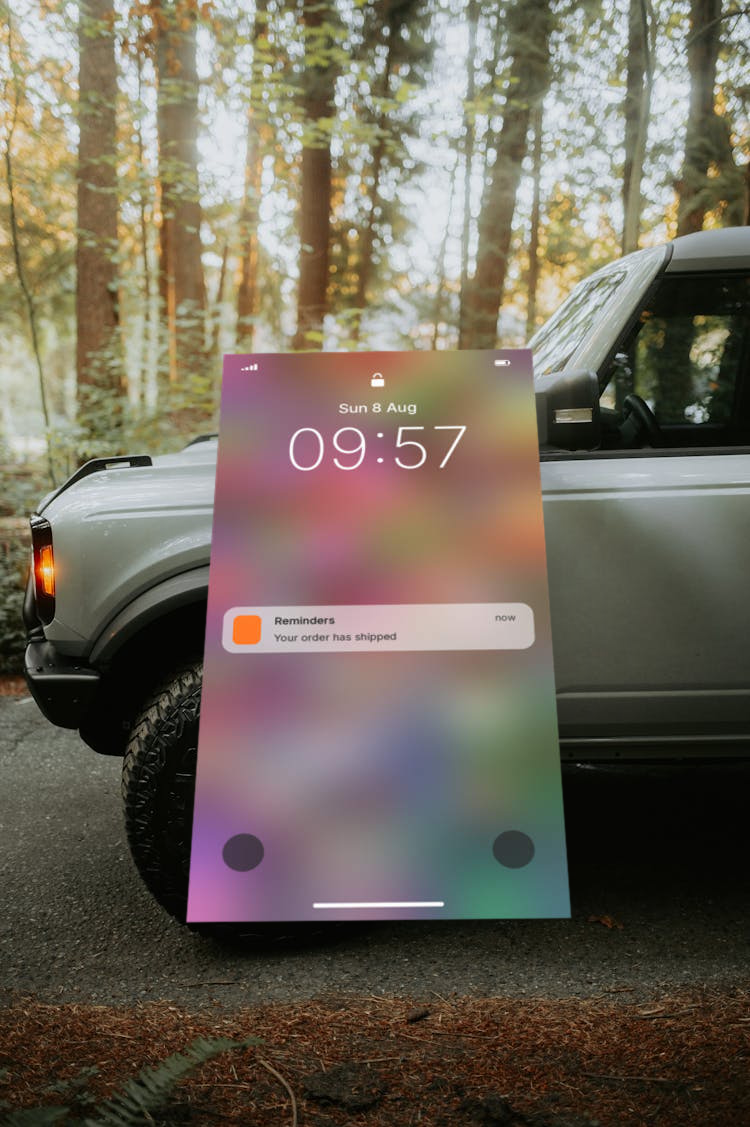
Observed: 9.57
